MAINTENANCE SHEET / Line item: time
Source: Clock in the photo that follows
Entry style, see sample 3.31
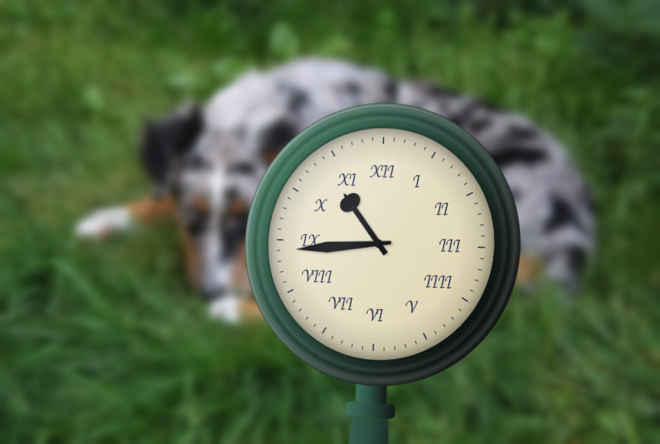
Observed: 10.44
